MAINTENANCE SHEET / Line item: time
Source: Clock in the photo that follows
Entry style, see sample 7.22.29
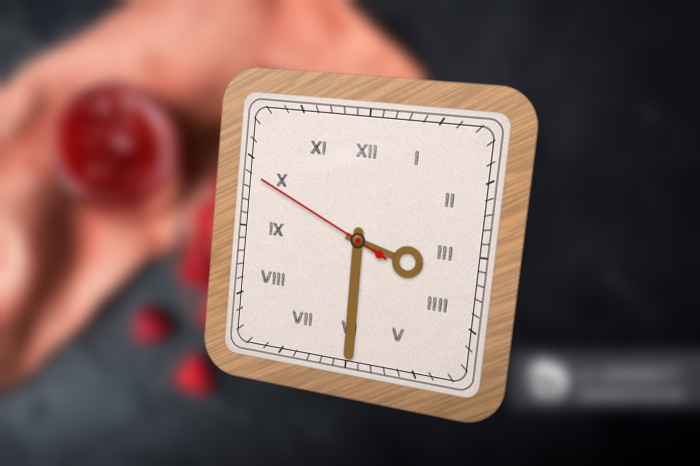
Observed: 3.29.49
